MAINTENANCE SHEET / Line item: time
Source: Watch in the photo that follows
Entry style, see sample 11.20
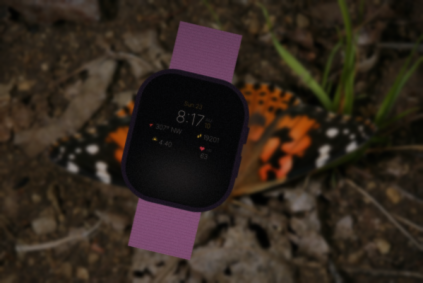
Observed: 8.17
